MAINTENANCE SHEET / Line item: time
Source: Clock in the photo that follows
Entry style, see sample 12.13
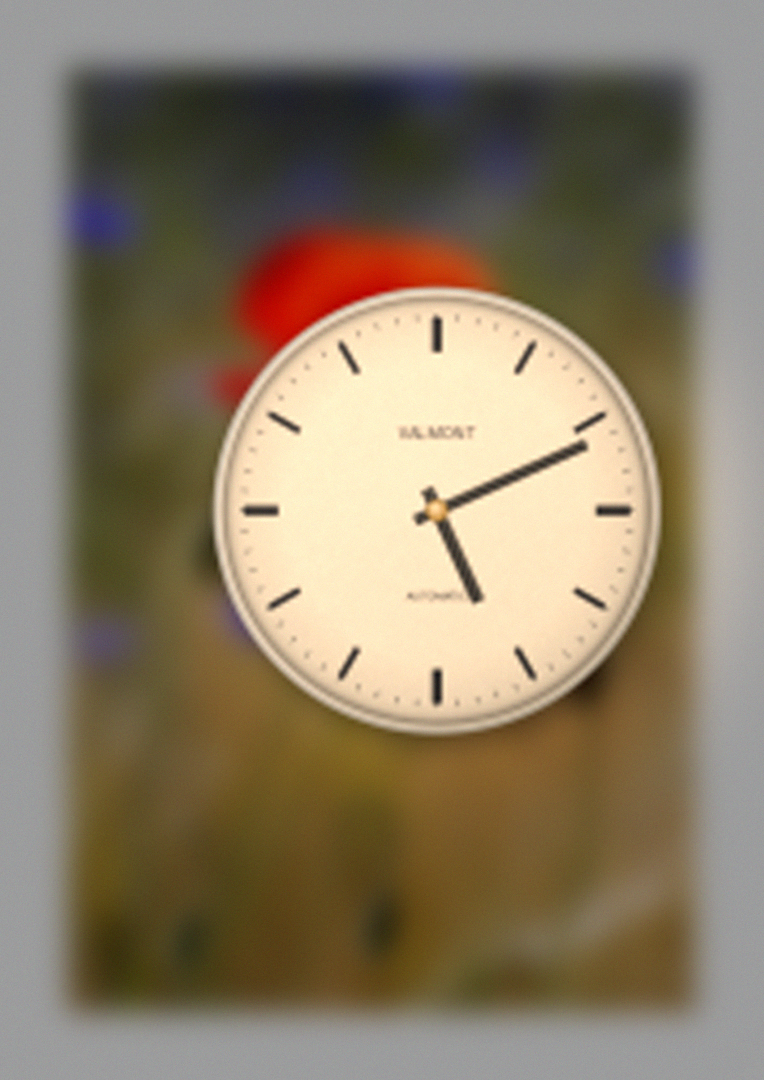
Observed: 5.11
